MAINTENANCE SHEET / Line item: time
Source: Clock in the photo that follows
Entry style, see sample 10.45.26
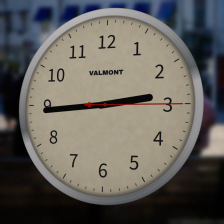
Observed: 2.44.15
